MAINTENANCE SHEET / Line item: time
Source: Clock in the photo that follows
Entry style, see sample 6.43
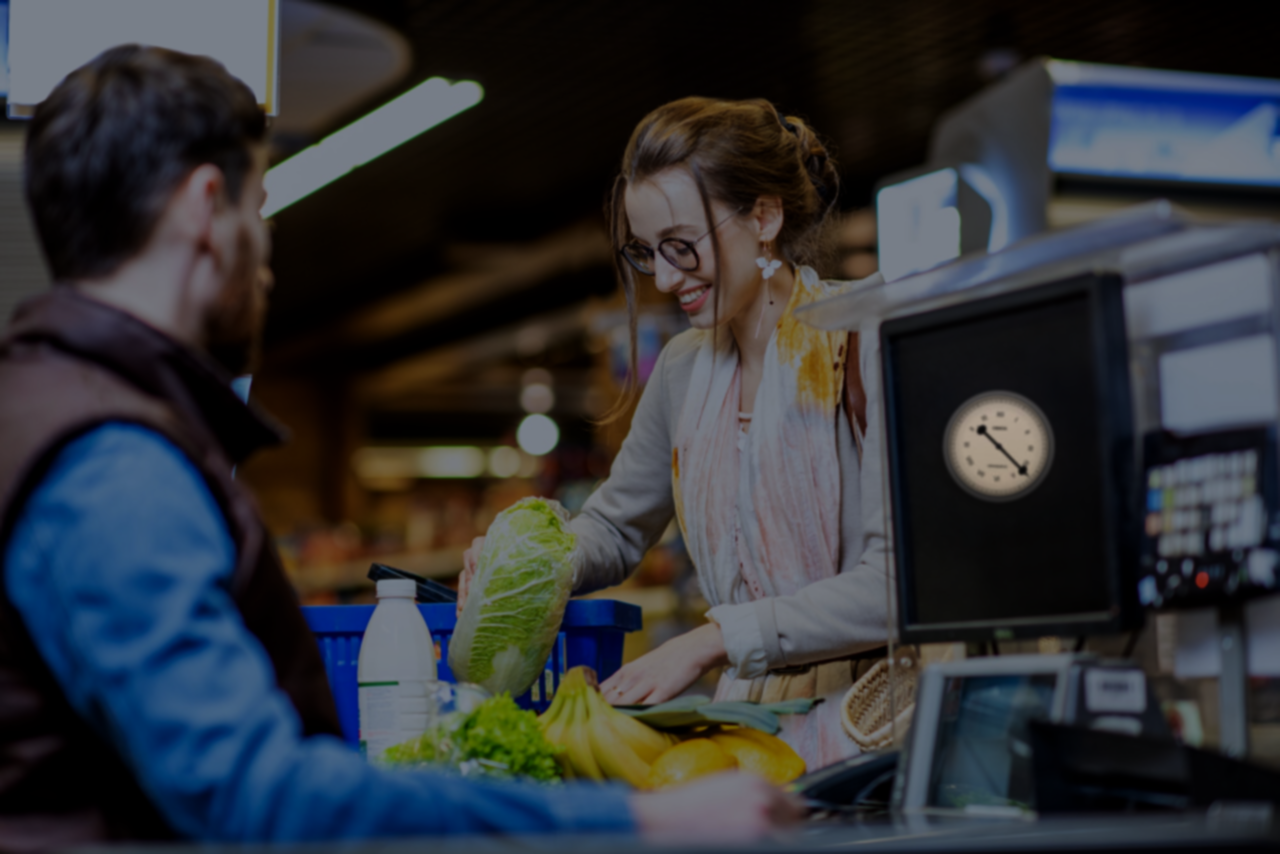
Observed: 10.22
